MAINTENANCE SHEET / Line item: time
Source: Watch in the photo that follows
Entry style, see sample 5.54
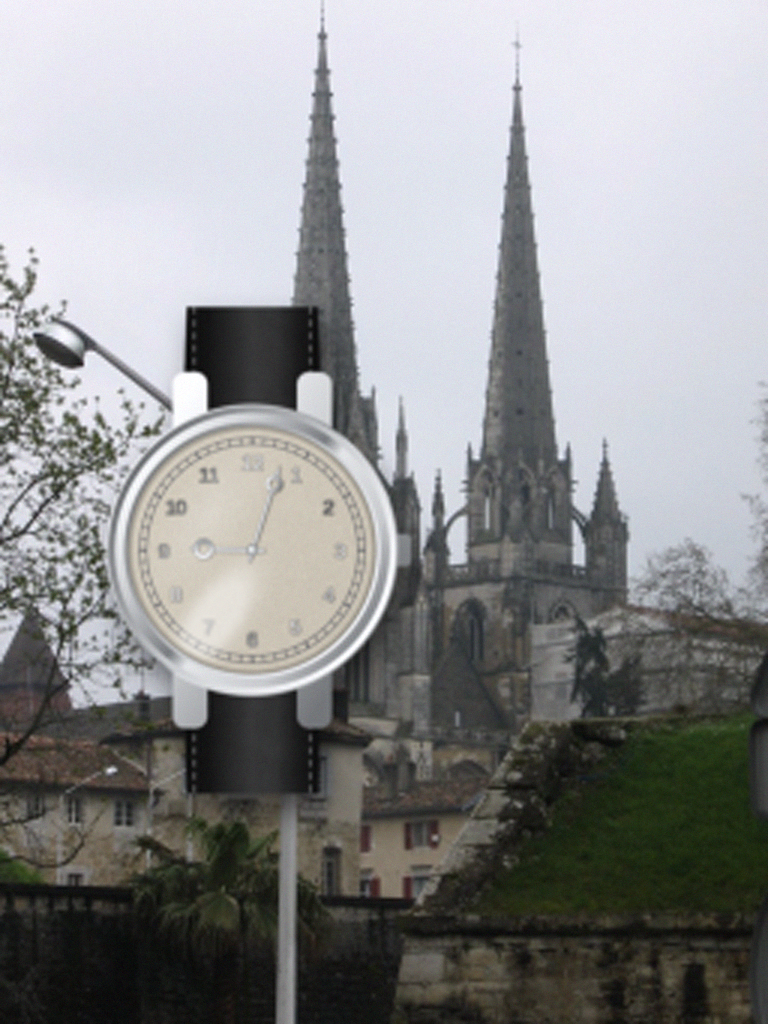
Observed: 9.03
